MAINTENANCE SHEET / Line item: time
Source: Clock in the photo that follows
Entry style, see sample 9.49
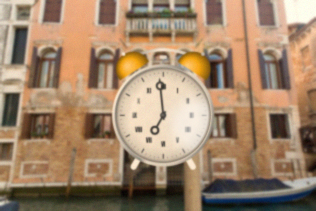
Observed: 6.59
